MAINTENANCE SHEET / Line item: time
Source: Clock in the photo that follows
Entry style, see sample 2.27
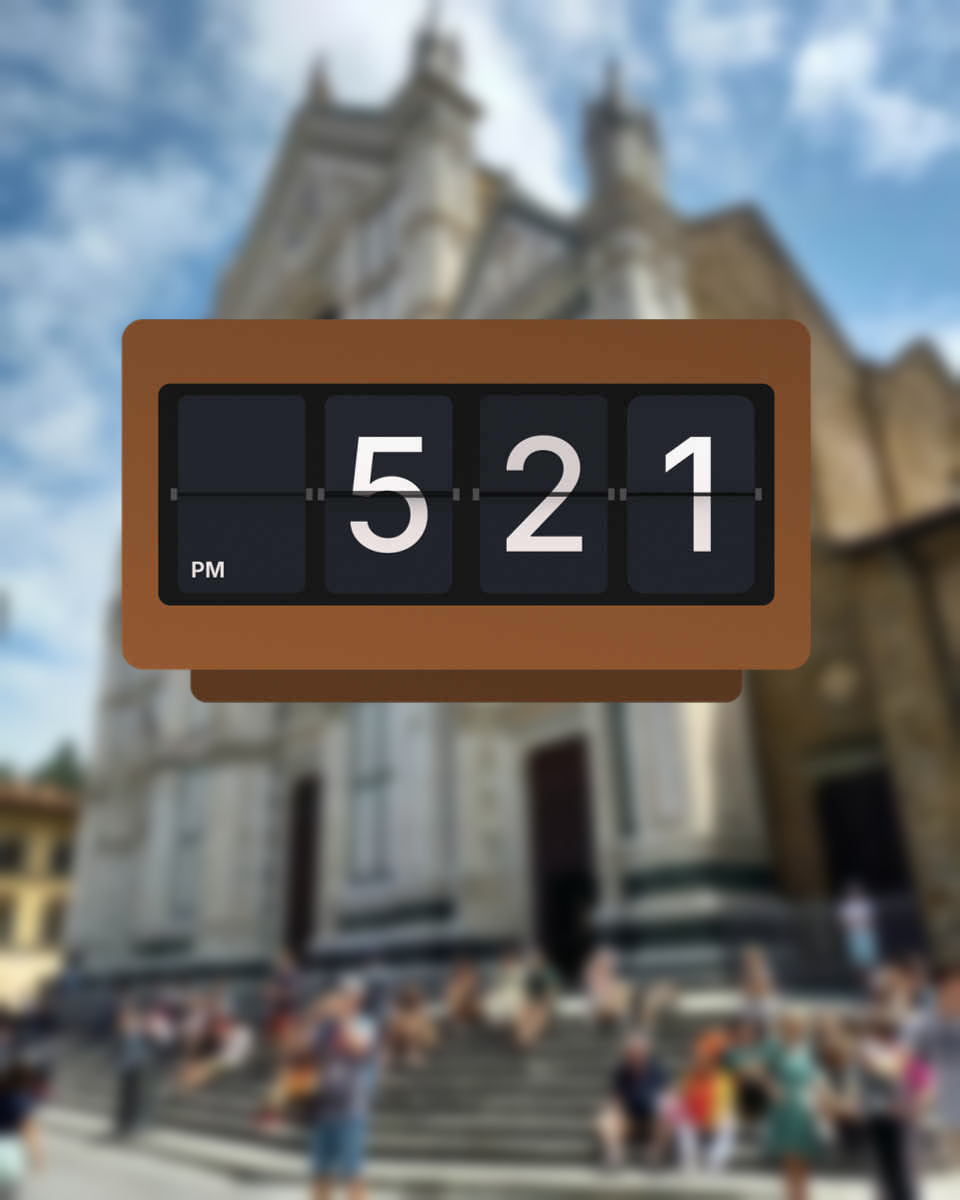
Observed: 5.21
